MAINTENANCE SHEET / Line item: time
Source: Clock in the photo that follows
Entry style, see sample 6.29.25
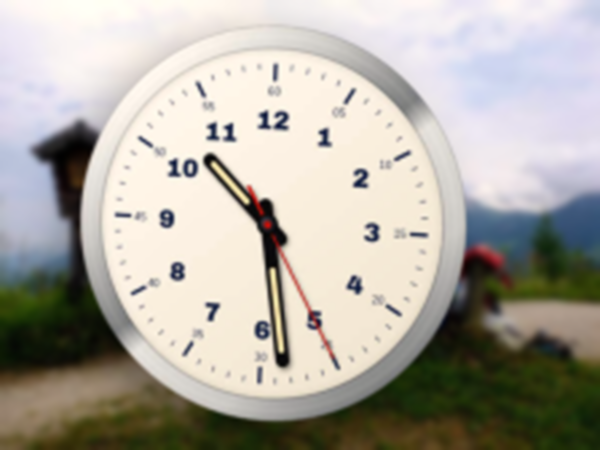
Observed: 10.28.25
